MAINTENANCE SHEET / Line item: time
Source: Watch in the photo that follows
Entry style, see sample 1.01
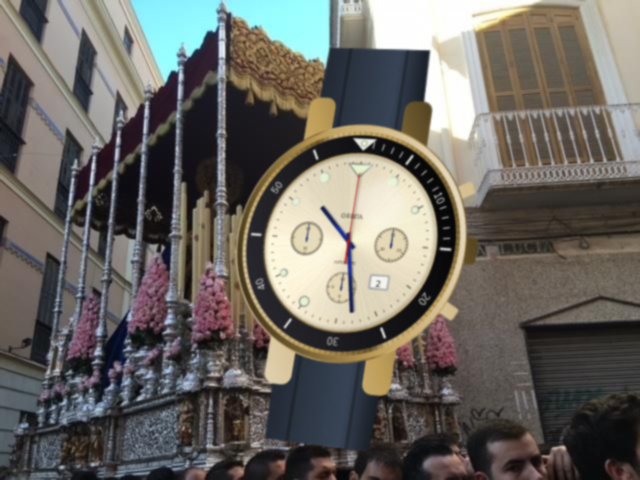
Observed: 10.28
